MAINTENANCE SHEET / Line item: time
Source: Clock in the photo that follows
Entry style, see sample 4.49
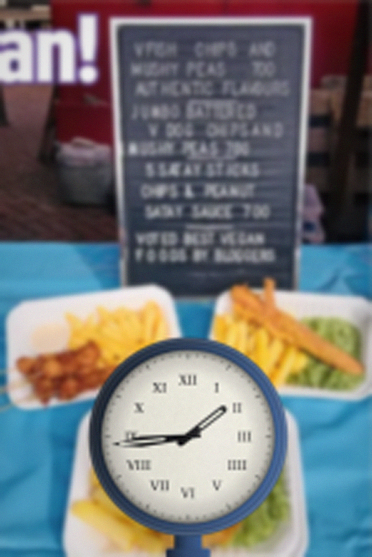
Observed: 1.44
